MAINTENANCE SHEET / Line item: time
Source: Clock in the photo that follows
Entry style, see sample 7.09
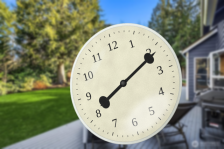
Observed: 8.11
